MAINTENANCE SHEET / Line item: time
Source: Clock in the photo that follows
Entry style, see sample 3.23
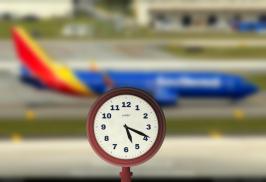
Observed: 5.19
